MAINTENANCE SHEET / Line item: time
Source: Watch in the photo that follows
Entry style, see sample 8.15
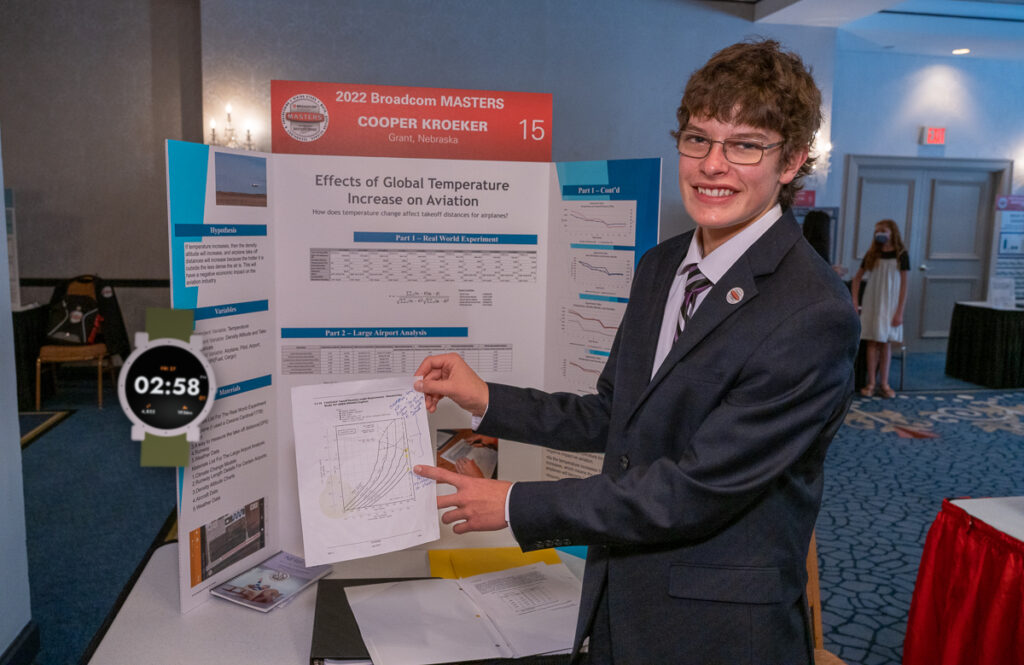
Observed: 2.58
